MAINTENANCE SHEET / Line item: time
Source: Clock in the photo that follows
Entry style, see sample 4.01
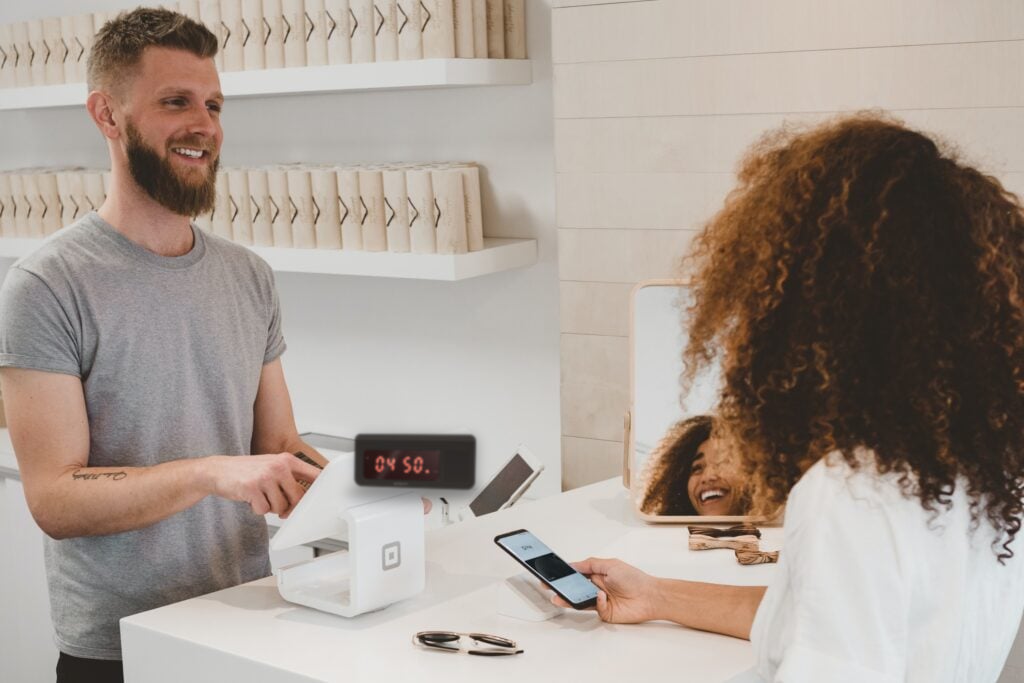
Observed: 4.50
